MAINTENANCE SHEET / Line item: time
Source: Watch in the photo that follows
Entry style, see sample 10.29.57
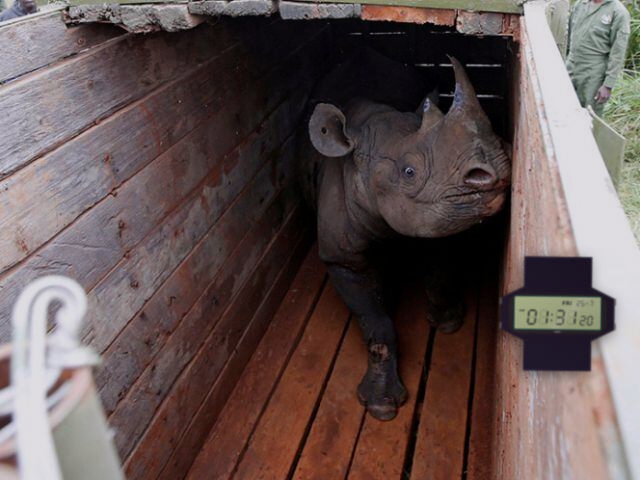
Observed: 1.31.20
